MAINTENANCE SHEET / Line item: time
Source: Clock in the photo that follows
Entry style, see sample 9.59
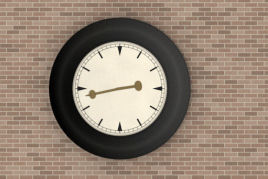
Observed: 2.43
